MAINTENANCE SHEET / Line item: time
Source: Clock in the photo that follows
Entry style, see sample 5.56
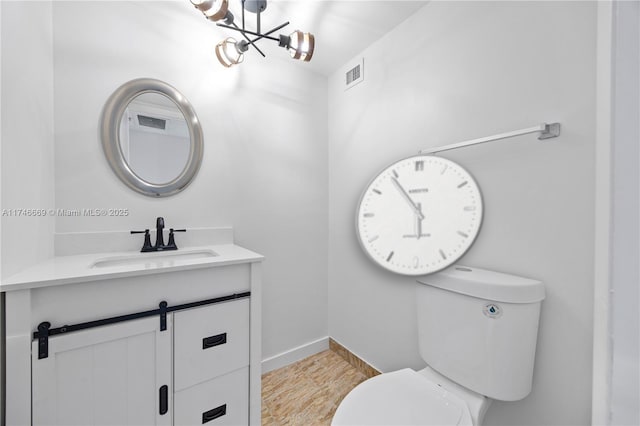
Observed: 5.54
